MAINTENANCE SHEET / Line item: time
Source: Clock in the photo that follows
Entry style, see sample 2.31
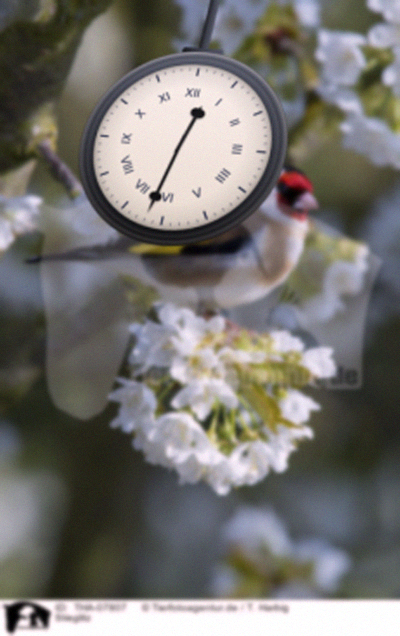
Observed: 12.32
